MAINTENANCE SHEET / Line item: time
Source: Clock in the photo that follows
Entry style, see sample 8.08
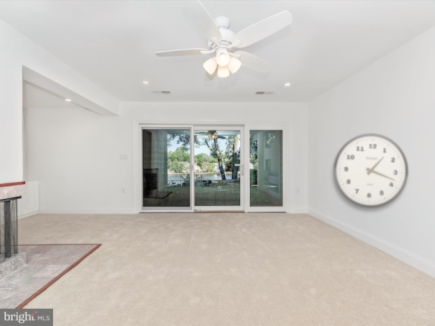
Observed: 1.18
